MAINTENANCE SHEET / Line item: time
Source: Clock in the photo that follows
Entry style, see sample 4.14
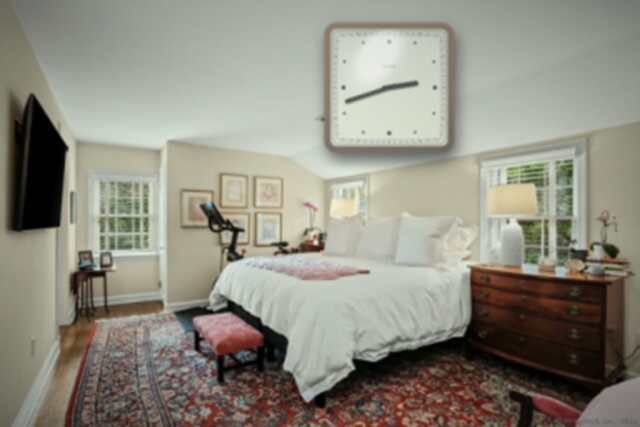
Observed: 2.42
